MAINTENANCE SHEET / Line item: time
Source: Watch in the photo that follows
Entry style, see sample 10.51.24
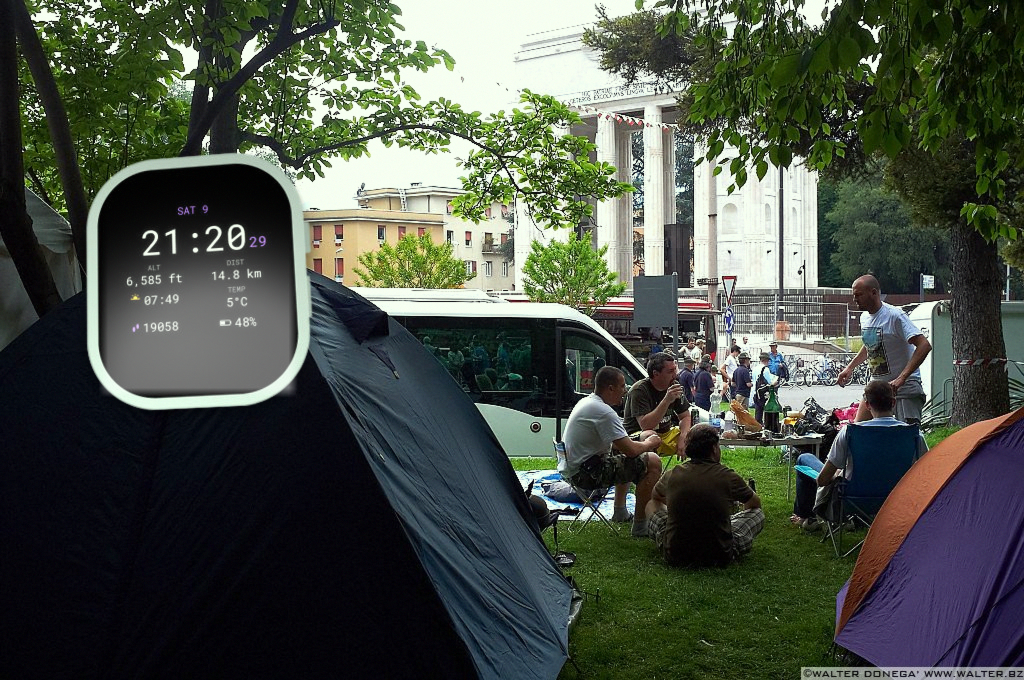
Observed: 21.20.29
